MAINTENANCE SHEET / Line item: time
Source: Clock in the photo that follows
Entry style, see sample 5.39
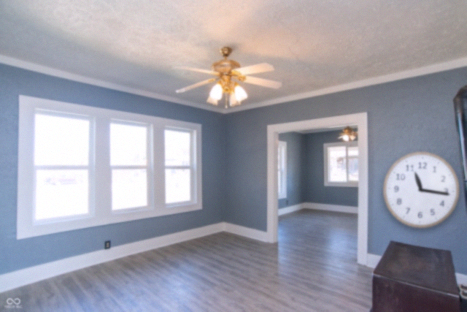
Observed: 11.16
